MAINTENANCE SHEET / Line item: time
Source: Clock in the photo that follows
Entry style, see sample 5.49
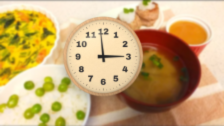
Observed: 2.59
